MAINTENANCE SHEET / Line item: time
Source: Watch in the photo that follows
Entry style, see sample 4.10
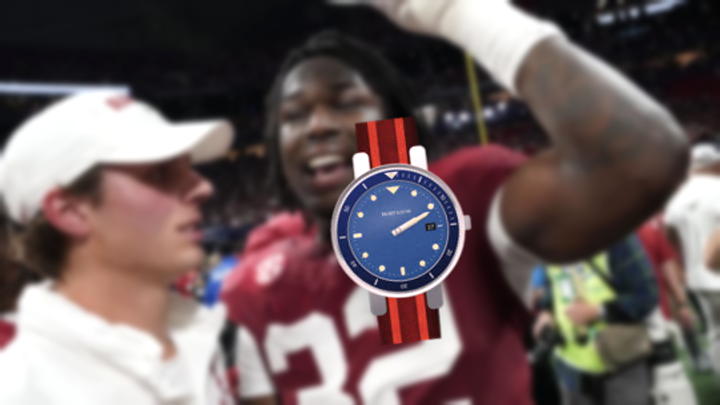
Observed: 2.11
